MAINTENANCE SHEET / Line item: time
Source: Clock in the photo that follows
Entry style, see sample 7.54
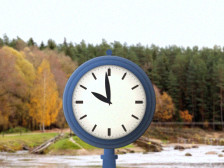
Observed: 9.59
